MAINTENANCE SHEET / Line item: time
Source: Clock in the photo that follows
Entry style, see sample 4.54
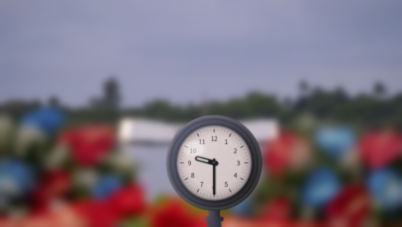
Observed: 9.30
